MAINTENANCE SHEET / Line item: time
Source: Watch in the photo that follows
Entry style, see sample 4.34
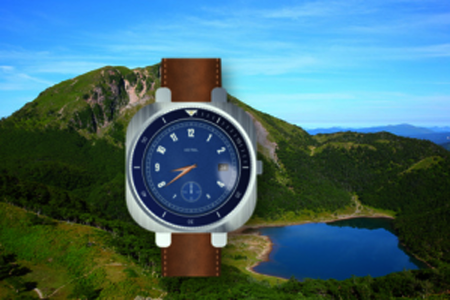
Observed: 8.39
